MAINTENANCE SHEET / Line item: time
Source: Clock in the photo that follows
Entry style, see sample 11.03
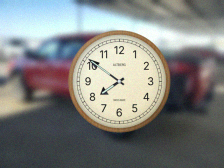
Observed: 7.51
